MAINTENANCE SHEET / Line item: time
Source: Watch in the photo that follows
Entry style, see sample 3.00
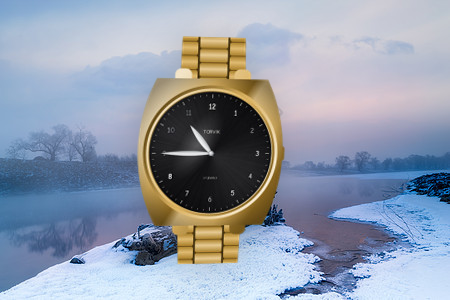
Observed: 10.45
